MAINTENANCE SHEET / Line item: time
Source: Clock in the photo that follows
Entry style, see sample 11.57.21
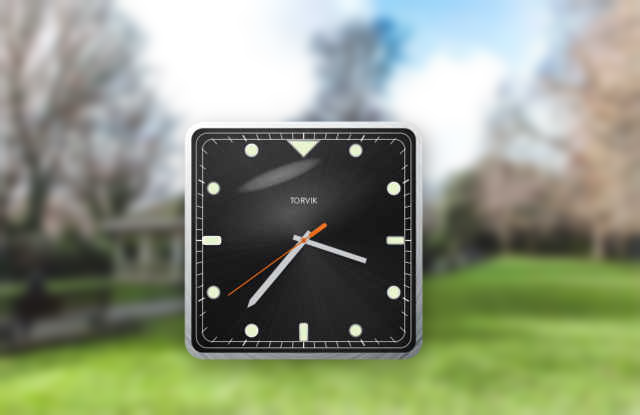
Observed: 3.36.39
